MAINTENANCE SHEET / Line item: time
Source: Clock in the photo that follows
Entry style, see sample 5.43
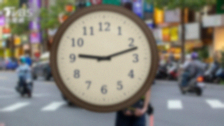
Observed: 9.12
